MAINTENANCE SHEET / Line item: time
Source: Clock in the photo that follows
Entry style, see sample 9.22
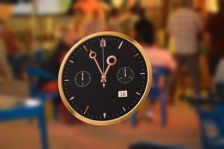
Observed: 12.56
